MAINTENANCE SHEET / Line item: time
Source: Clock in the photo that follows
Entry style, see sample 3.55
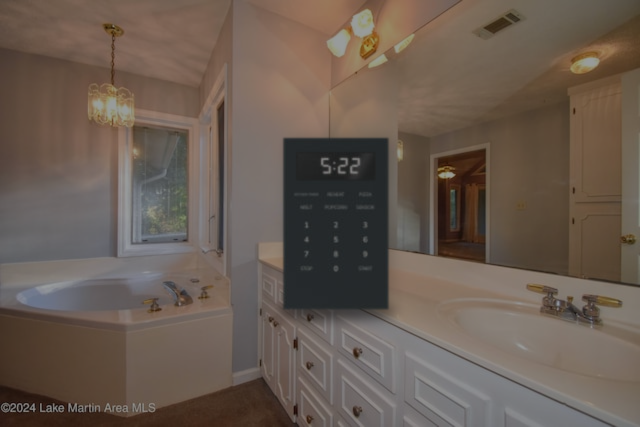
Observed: 5.22
